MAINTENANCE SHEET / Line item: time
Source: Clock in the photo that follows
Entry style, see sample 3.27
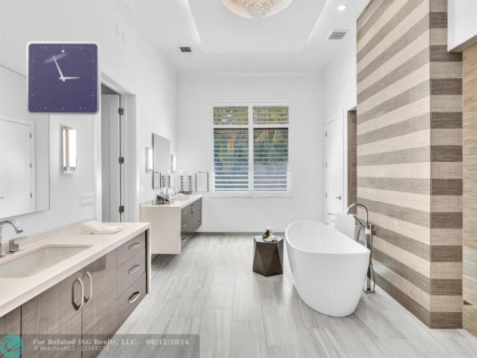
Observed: 2.56
